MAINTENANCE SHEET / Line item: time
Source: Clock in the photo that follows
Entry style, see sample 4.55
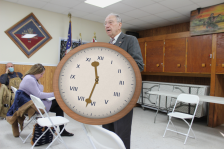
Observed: 11.32
